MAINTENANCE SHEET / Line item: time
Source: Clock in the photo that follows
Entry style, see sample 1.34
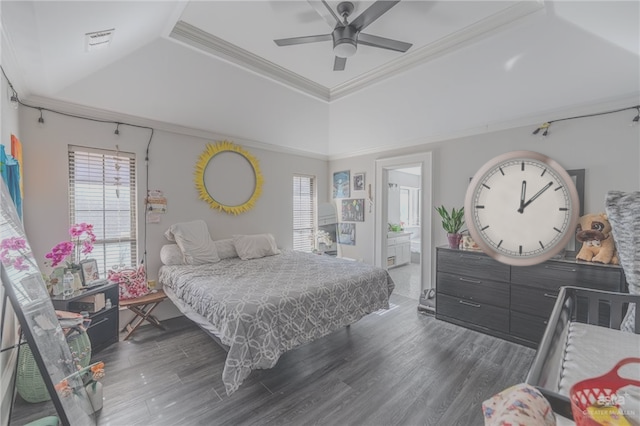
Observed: 12.08
